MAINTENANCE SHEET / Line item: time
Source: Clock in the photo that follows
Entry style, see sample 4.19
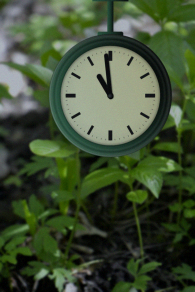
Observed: 10.59
